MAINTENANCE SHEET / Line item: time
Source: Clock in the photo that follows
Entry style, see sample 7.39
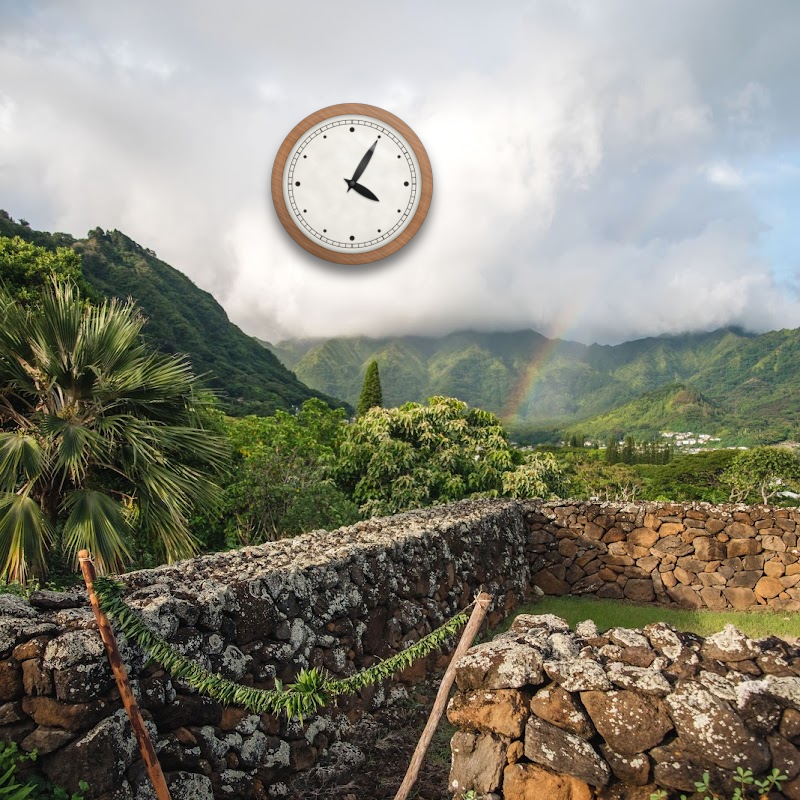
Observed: 4.05
